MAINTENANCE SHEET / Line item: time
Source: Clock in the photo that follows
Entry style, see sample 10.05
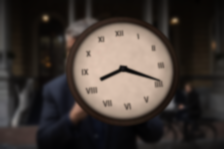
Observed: 8.19
